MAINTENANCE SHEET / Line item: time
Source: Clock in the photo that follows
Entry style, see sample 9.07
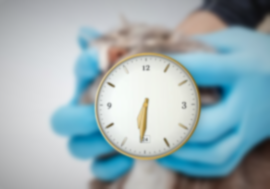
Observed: 6.31
